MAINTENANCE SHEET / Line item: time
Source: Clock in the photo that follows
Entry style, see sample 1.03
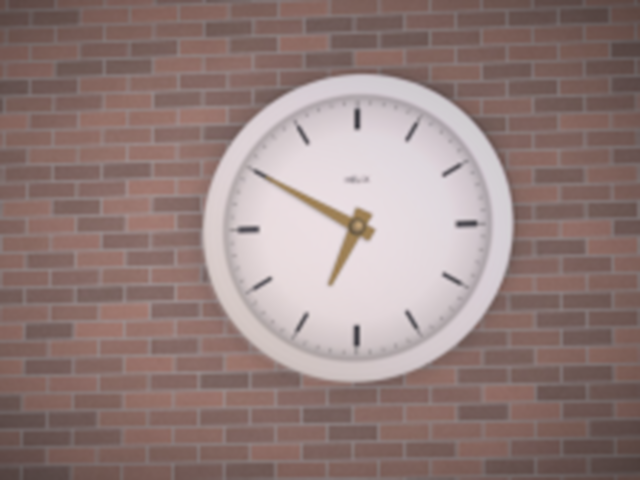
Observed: 6.50
